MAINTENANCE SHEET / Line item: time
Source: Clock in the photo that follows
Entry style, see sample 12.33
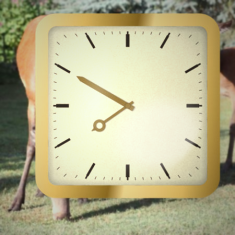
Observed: 7.50
